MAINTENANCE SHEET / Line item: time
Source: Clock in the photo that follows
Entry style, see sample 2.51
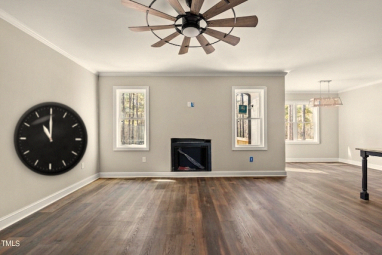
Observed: 11.00
